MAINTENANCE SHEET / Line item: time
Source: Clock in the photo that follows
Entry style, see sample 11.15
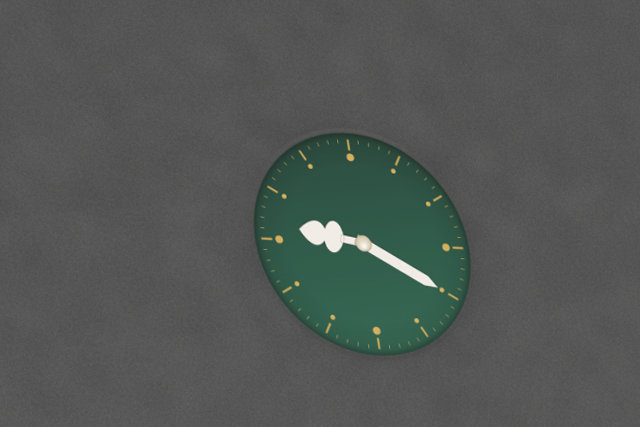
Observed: 9.20
